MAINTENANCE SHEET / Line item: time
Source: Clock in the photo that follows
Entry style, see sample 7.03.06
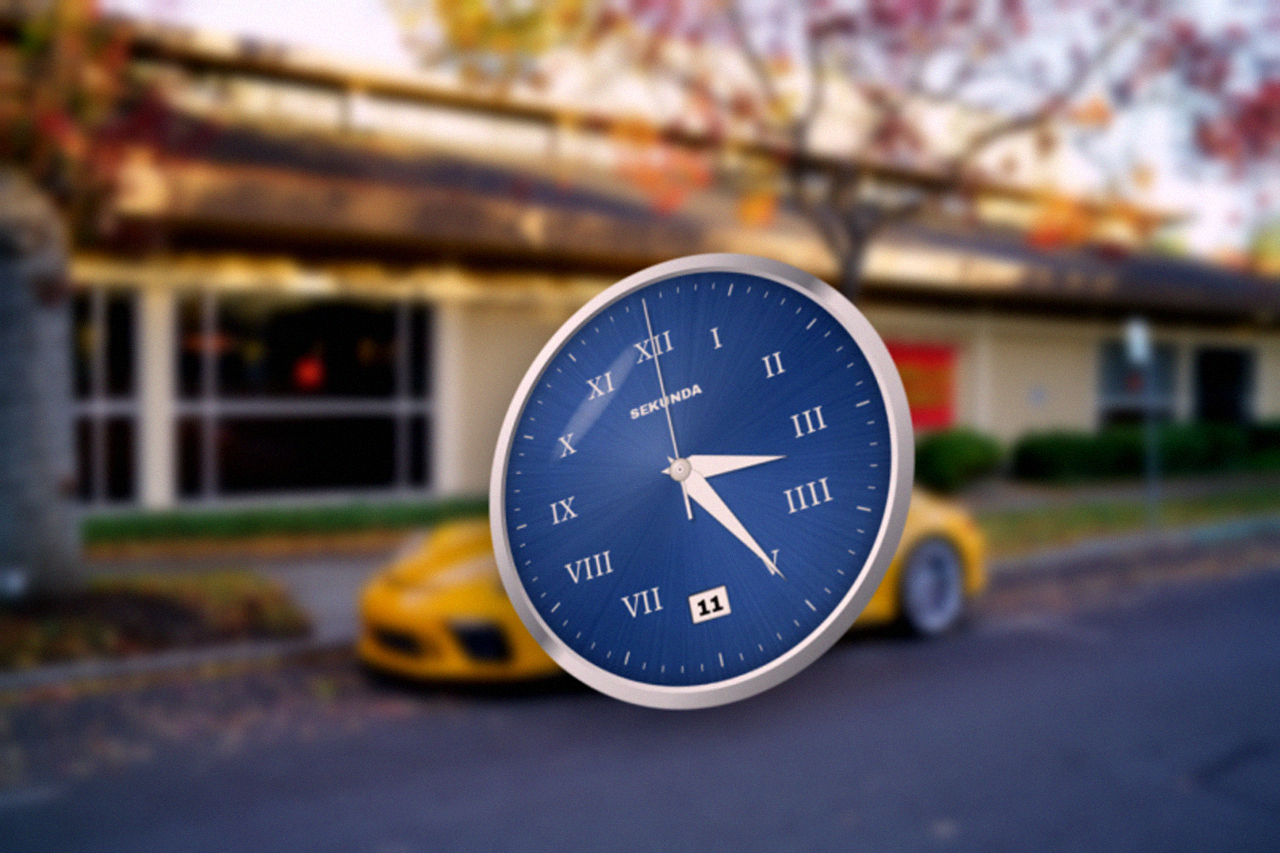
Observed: 3.25.00
